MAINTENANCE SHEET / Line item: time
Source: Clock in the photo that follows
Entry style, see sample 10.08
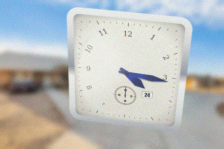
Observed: 4.16
